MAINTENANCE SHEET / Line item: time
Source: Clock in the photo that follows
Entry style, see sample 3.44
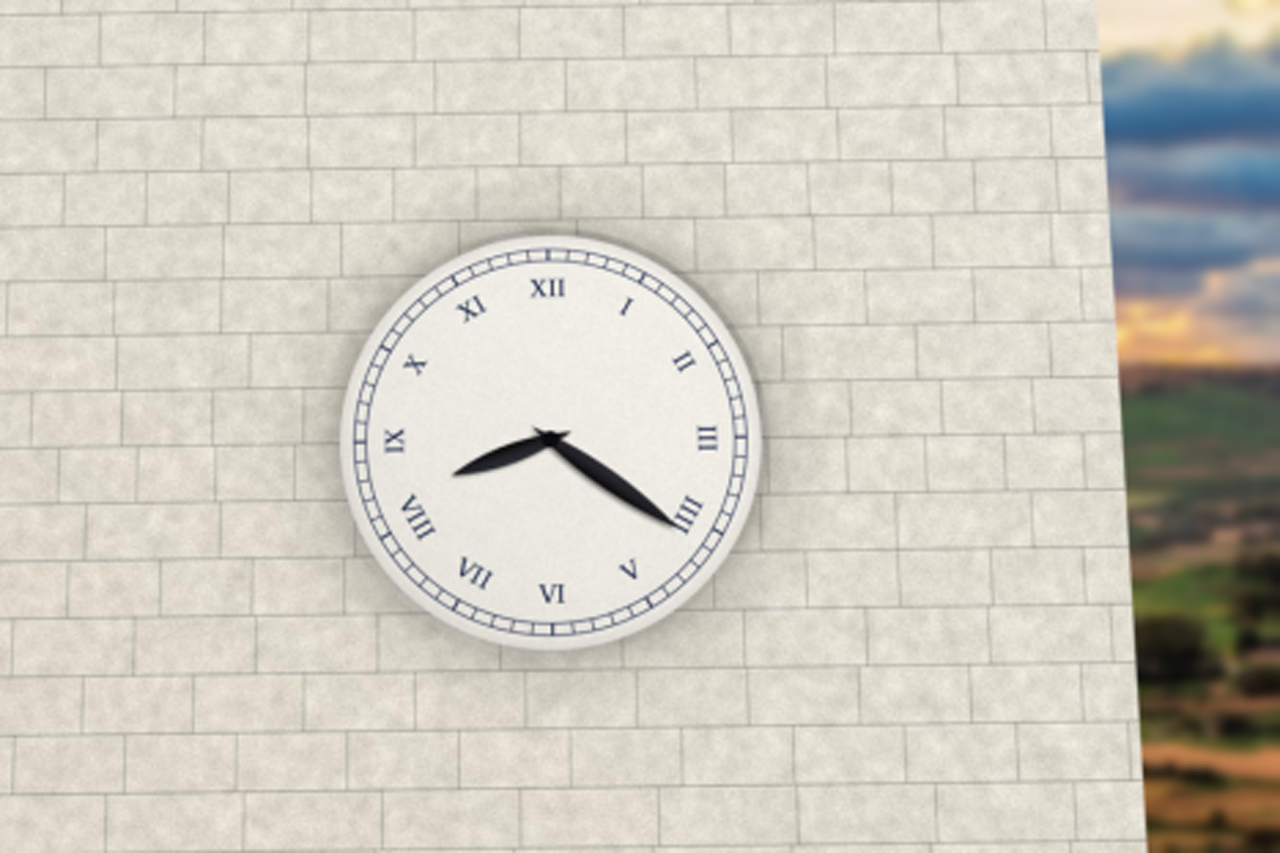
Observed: 8.21
